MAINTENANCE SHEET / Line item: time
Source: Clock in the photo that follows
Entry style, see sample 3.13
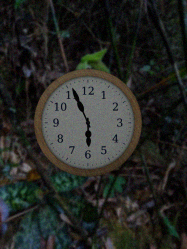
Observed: 5.56
